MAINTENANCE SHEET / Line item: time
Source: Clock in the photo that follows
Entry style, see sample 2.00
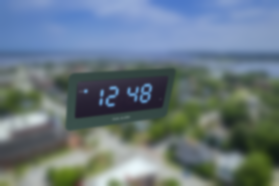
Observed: 12.48
